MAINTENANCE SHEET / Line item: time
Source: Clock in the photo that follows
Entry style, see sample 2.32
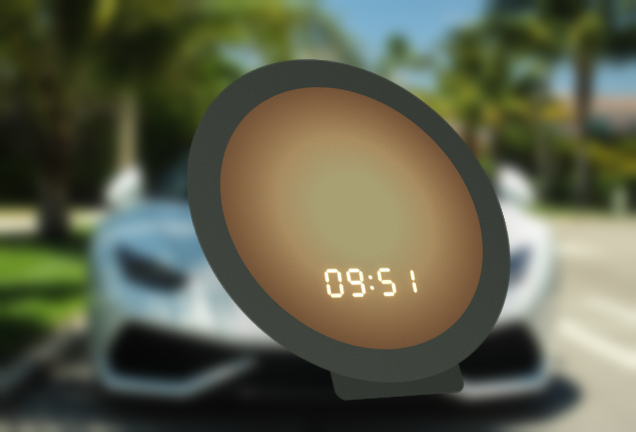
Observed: 9.51
